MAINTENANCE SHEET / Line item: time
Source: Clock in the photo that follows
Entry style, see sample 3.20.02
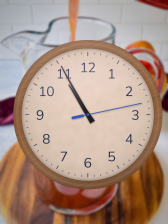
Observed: 10.55.13
